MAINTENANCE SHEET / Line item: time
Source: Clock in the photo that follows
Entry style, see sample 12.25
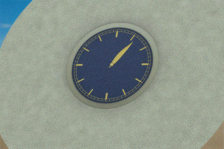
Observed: 1.06
